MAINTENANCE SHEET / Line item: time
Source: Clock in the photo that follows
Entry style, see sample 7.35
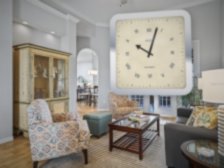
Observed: 10.03
